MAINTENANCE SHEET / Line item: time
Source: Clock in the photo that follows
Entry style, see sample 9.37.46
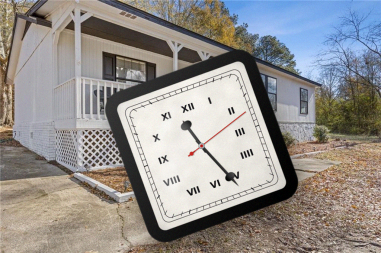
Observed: 11.26.12
